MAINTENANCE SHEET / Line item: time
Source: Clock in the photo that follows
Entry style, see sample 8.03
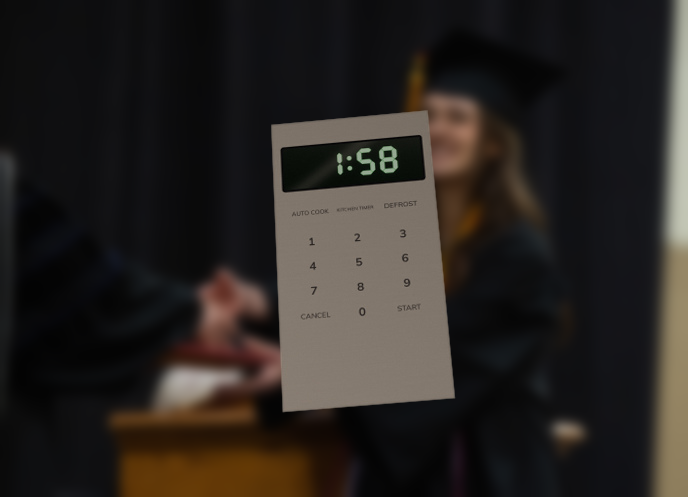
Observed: 1.58
